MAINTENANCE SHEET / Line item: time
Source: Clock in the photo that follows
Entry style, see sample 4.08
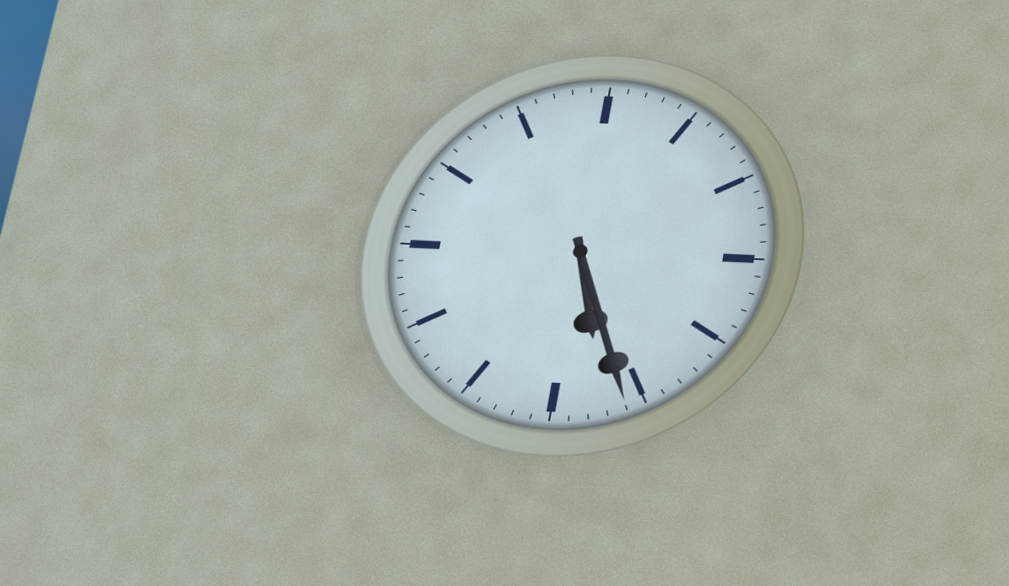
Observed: 5.26
